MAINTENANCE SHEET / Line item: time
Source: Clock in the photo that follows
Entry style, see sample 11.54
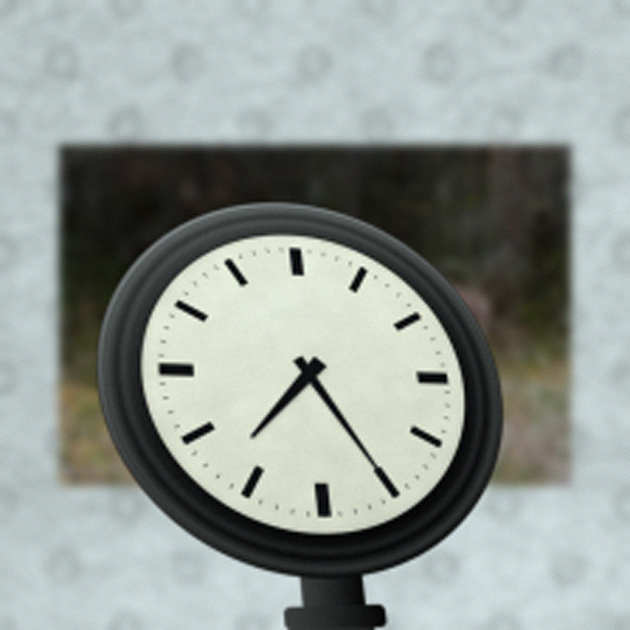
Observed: 7.25
